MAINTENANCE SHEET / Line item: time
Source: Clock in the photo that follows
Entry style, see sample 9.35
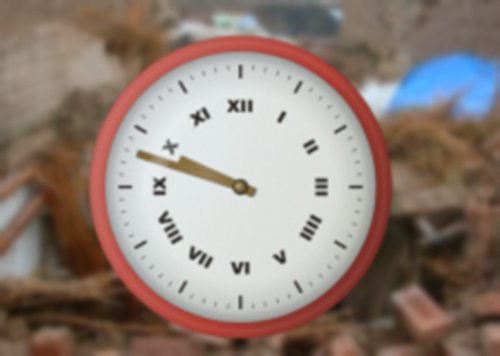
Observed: 9.48
